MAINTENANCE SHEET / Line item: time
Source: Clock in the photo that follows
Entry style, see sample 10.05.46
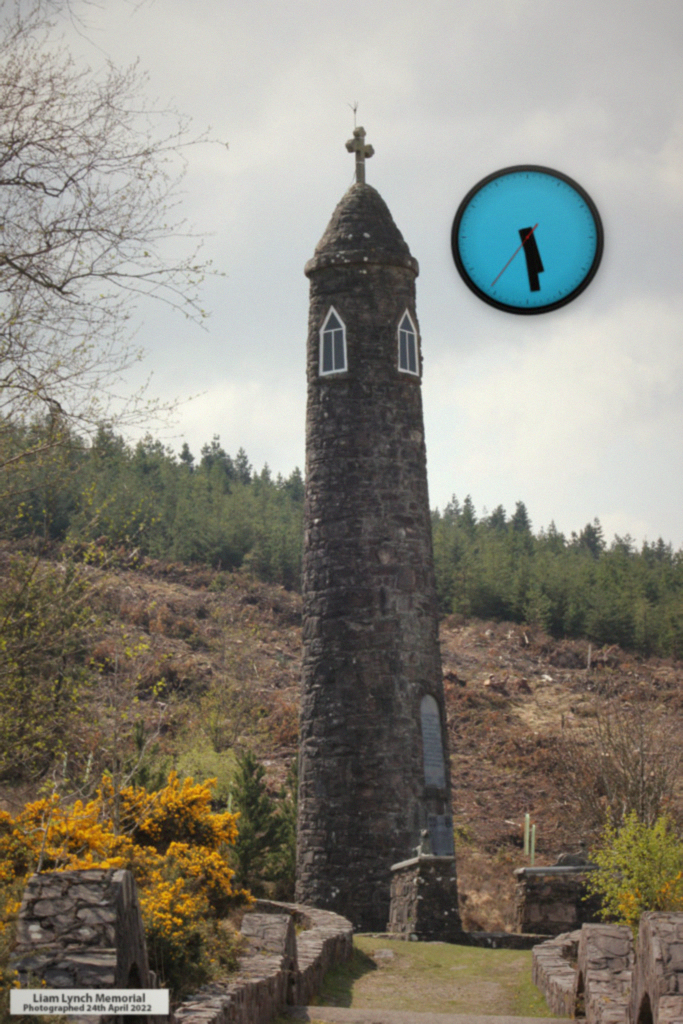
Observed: 5.28.36
